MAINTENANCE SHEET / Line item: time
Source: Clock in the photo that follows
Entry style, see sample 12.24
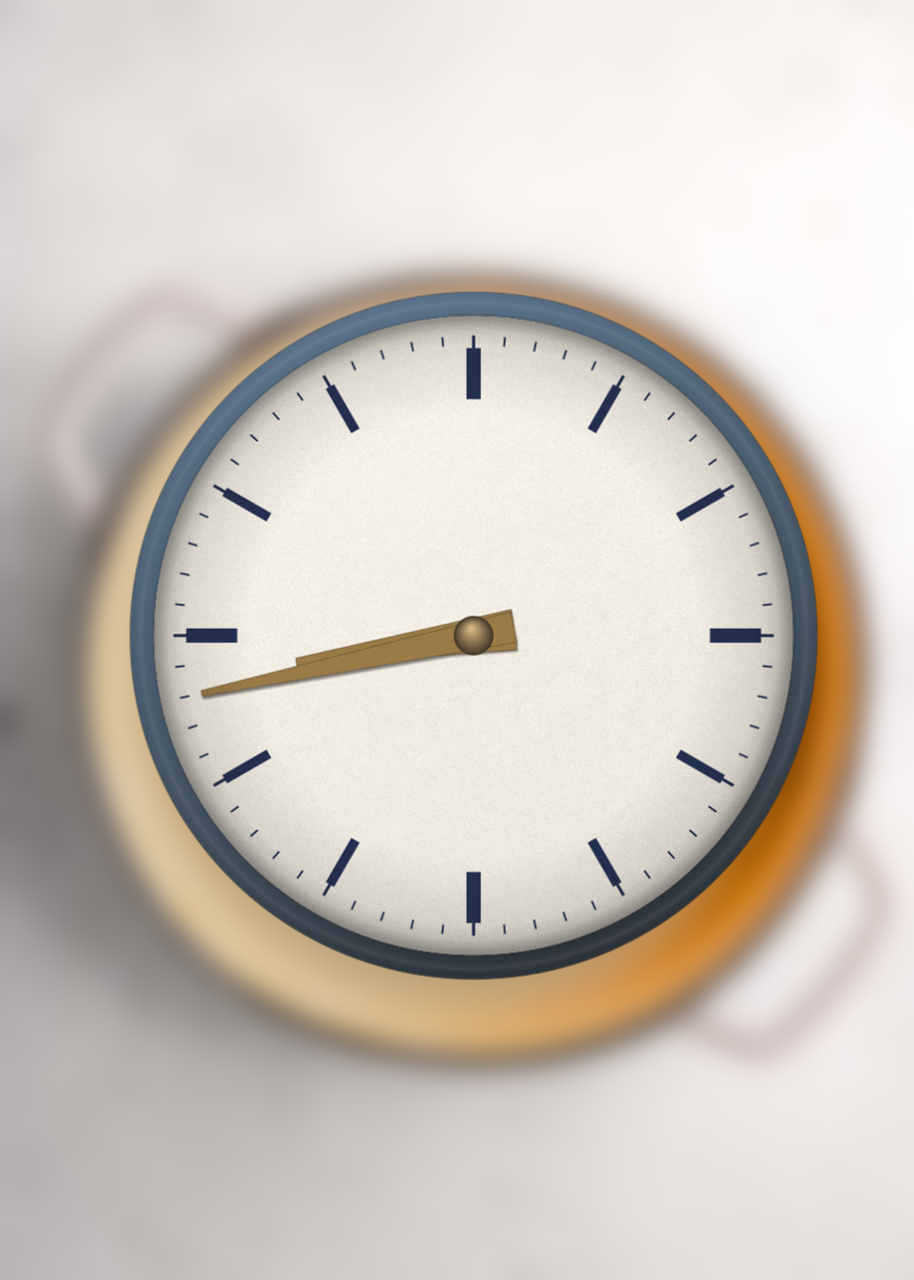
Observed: 8.43
